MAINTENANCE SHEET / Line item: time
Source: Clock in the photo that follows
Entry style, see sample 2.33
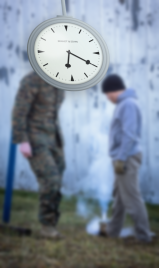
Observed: 6.20
